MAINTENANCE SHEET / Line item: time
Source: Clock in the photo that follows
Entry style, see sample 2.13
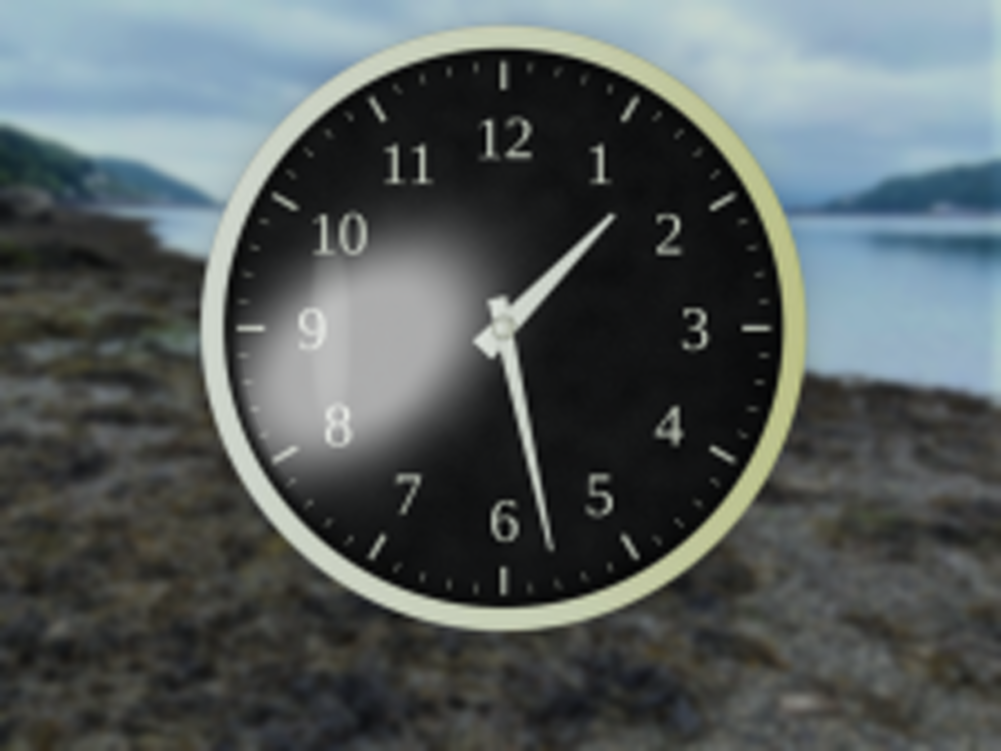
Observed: 1.28
